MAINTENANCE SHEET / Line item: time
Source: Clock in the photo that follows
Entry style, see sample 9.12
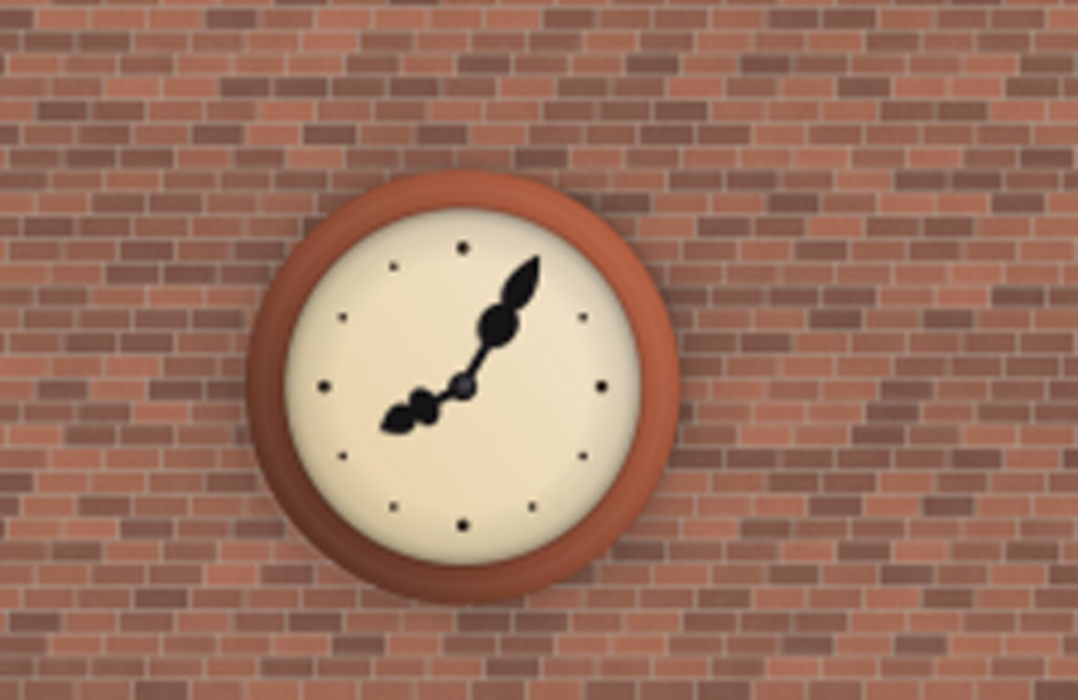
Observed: 8.05
